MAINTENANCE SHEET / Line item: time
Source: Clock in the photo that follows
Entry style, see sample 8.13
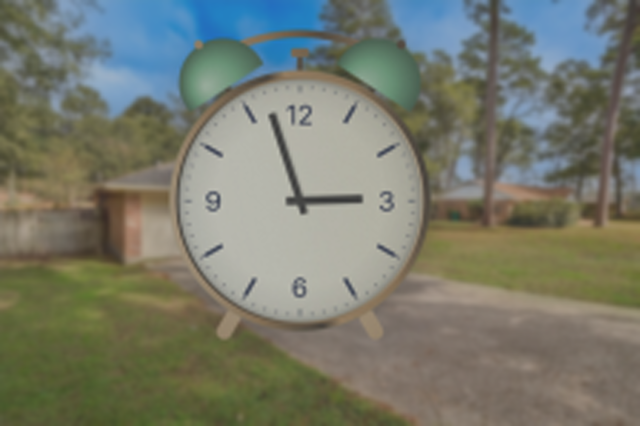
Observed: 2.57
